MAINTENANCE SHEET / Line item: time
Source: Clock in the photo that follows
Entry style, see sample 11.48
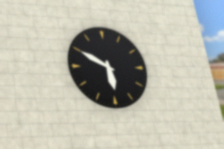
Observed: 5.50
